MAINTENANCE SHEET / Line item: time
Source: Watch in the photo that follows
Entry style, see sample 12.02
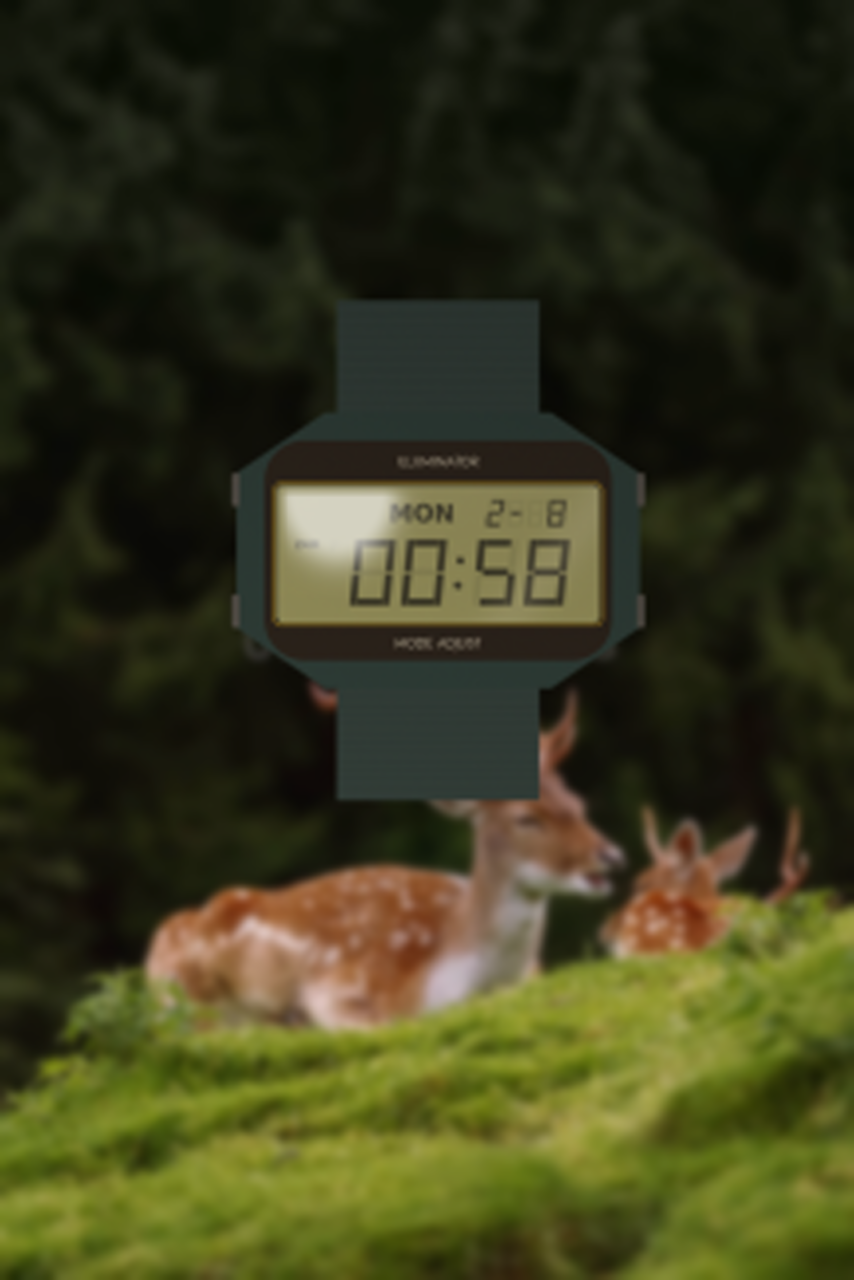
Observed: 0.58
